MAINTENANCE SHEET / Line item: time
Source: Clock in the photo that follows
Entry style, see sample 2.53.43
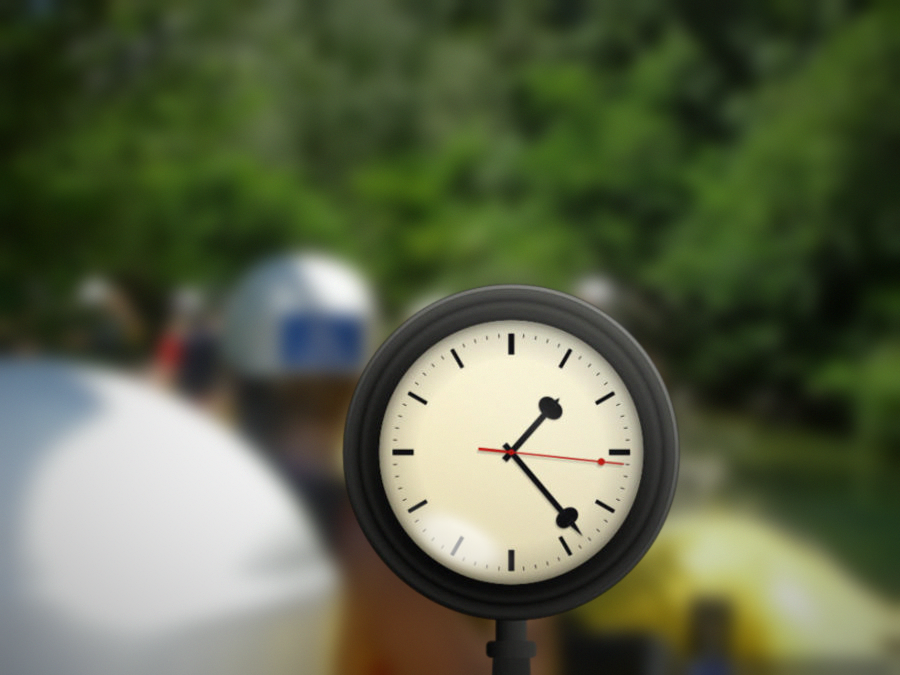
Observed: 1.23.16
